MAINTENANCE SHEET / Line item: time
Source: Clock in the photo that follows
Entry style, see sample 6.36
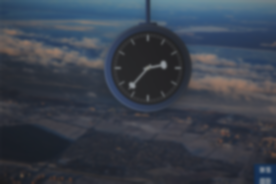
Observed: 2.37
